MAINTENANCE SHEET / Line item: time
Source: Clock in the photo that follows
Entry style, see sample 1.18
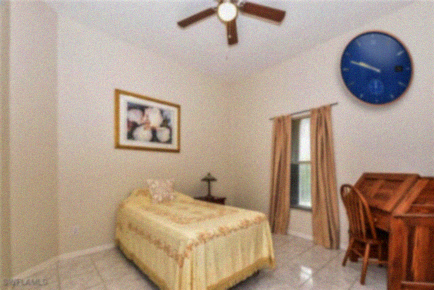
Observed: 9.48
